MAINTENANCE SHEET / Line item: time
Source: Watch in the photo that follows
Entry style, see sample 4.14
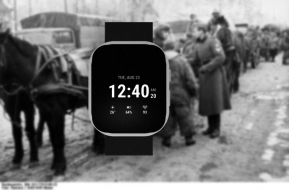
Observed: 12.40
